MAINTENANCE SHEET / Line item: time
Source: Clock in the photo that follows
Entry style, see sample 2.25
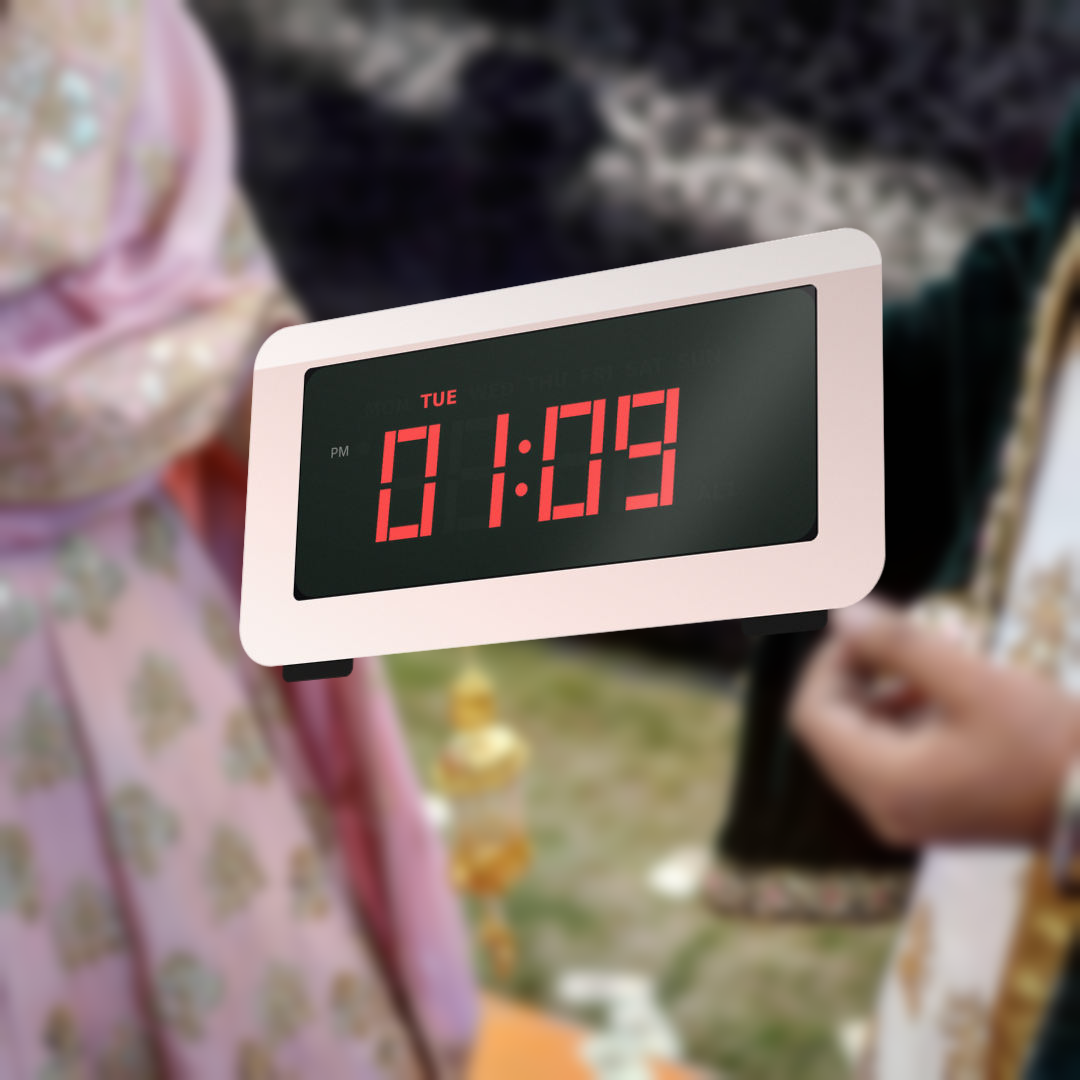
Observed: 1.09
